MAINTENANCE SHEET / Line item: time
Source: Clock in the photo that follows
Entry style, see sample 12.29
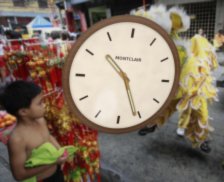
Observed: 10.26
